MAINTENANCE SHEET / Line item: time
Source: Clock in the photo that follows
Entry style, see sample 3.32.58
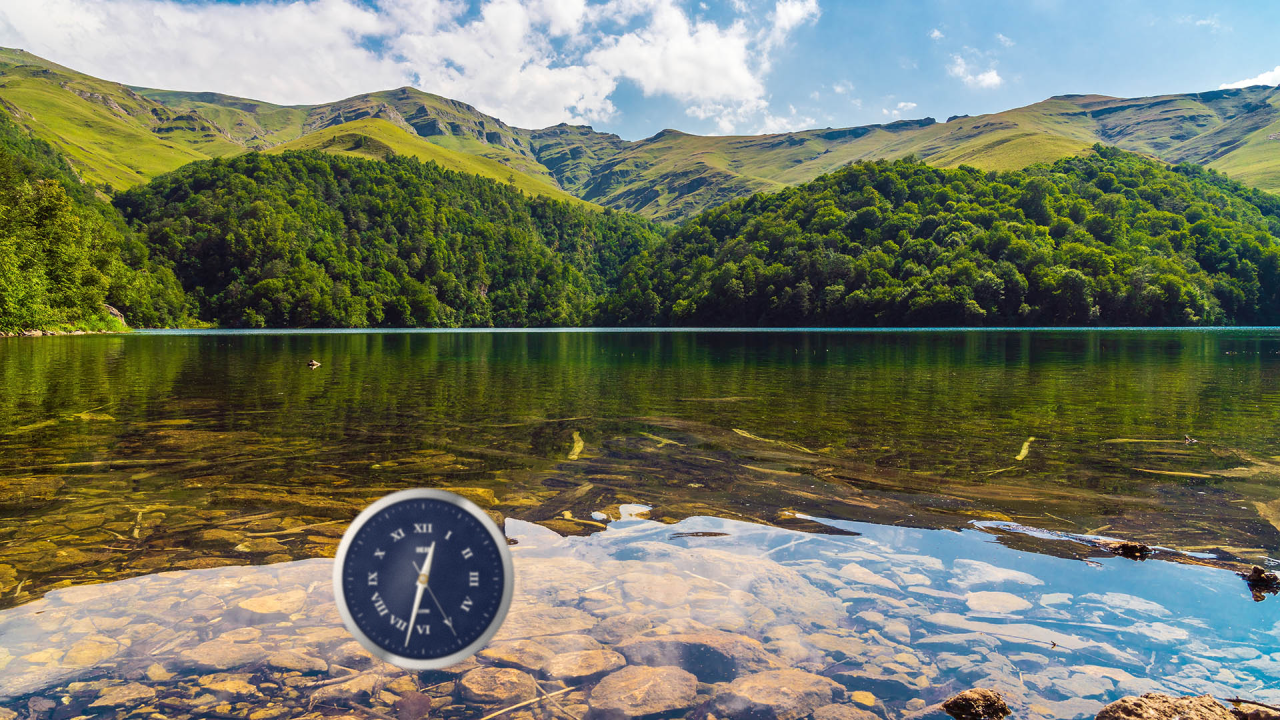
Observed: 12.32.25
